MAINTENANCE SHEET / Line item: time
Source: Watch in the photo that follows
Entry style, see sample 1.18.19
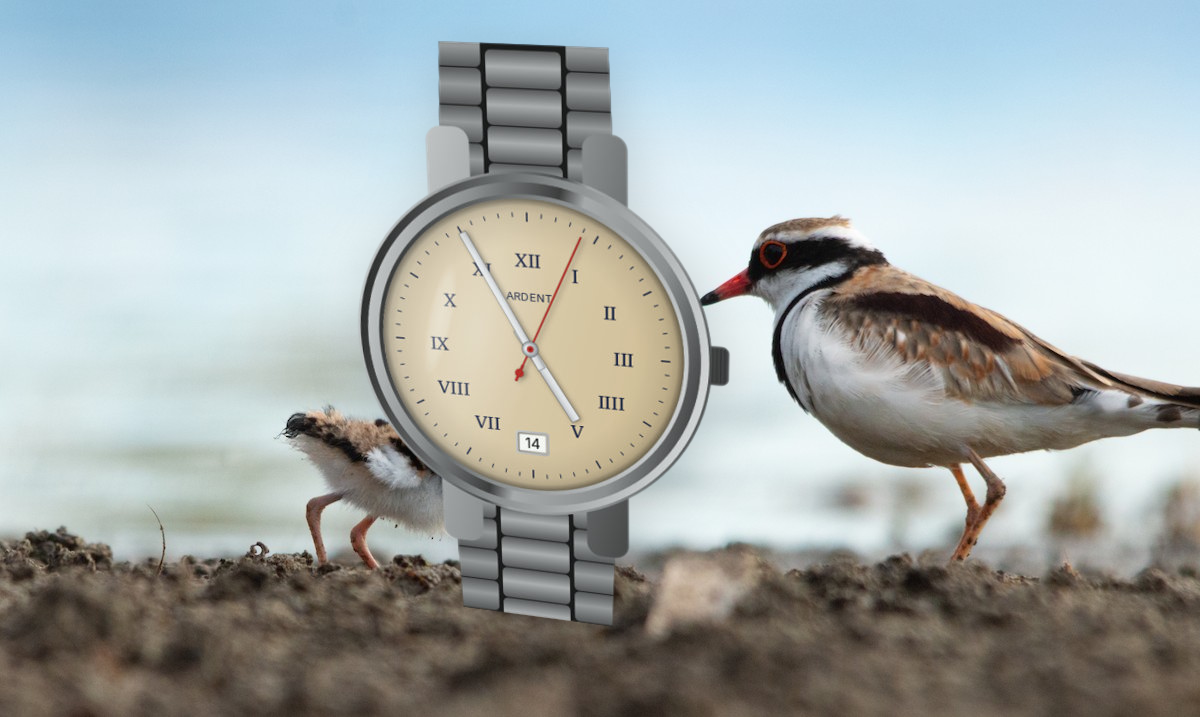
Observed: 4.55.04
